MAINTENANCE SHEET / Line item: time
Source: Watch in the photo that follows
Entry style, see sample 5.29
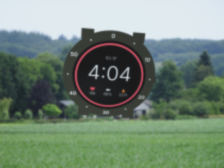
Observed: 4.04
